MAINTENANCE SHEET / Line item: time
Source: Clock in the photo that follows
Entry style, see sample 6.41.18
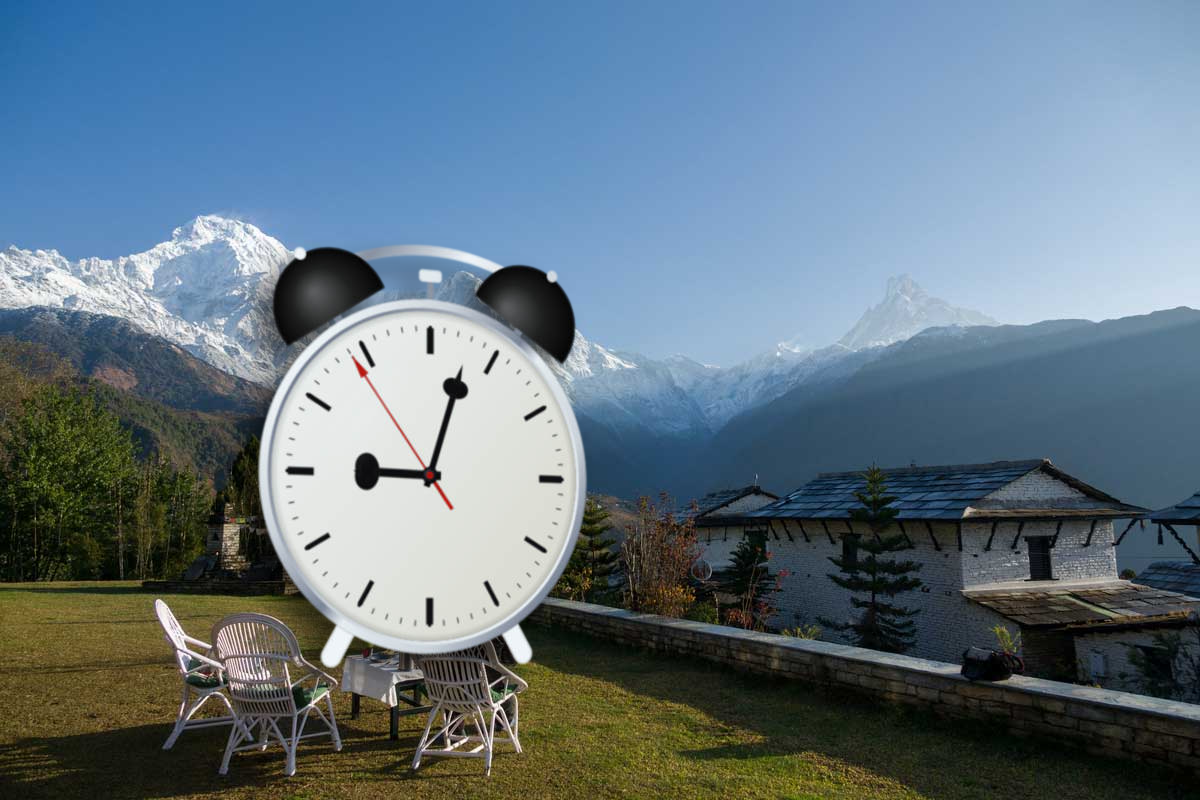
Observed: 9.02.54
